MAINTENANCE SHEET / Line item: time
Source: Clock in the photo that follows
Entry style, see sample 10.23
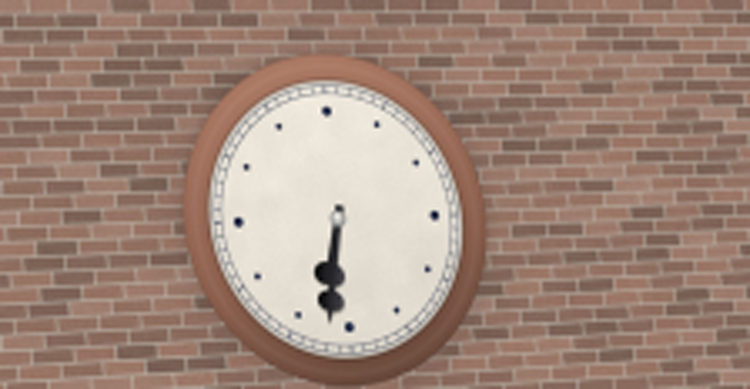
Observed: 6.32
